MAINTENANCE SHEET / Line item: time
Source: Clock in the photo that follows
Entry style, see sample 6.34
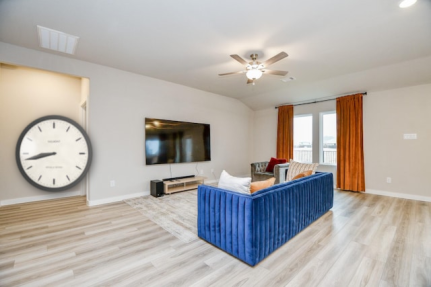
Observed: 8.43
